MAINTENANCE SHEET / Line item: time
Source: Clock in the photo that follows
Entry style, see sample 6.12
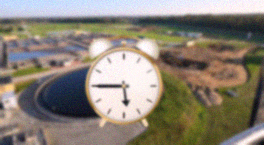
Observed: 5.45
